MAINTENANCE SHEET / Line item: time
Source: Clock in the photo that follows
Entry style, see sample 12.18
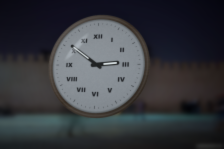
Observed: 2.51
